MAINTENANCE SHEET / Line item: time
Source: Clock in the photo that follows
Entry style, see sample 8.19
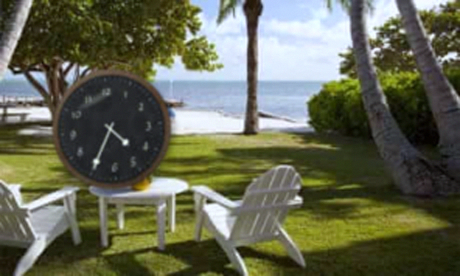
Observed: 4.35
